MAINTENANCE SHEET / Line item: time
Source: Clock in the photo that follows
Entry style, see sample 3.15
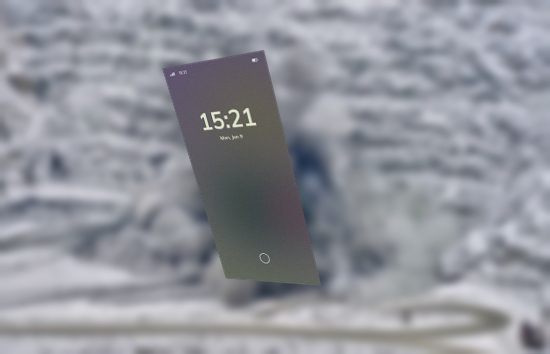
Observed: 15.21
